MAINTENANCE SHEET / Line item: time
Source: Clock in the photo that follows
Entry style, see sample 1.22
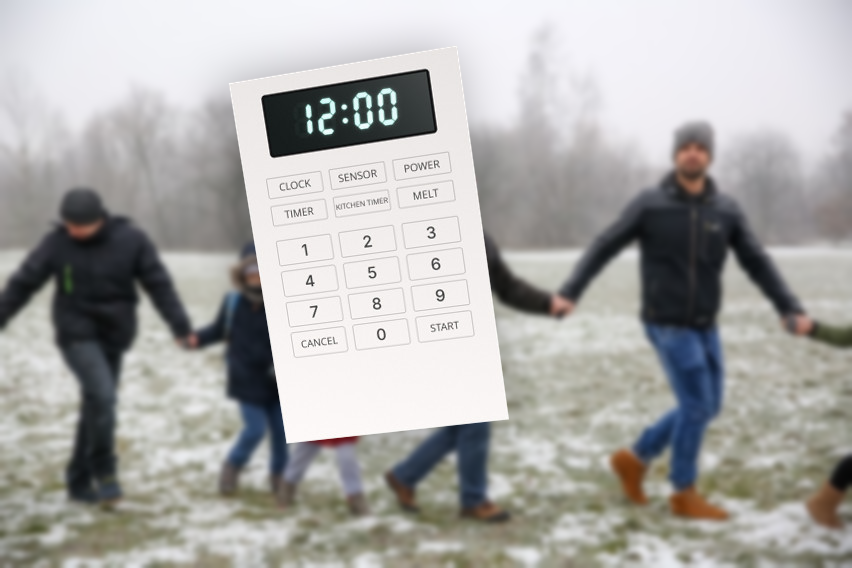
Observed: 12.00
